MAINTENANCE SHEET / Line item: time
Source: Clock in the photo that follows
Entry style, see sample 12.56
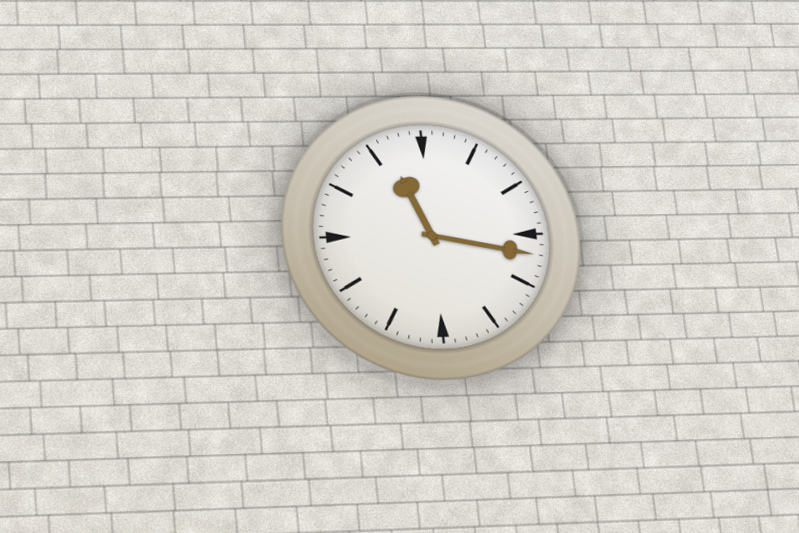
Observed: 11.17
